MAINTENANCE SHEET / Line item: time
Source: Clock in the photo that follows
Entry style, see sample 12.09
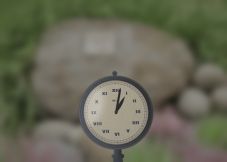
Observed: 1.02
